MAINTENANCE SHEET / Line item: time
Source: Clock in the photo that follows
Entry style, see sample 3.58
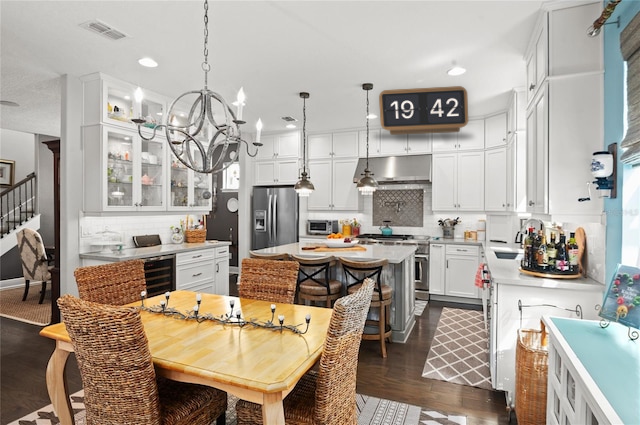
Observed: 19.42
